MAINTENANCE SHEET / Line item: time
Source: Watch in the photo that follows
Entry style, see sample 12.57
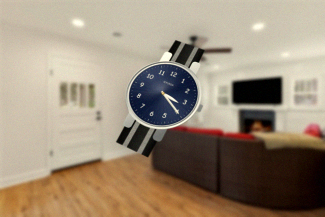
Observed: 3.20
